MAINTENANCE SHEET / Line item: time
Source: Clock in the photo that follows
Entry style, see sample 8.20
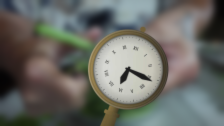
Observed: 6.16
